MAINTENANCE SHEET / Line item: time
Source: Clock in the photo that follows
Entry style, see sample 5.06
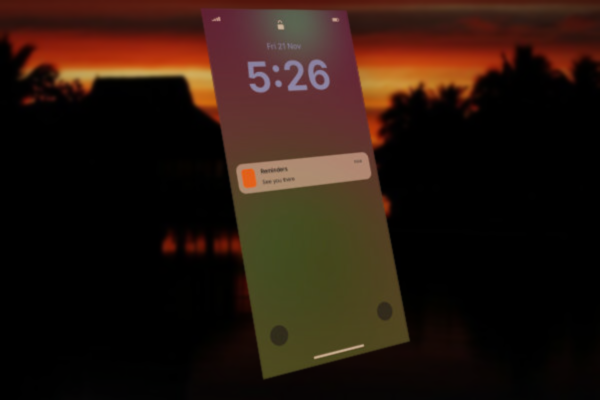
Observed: 5.26
